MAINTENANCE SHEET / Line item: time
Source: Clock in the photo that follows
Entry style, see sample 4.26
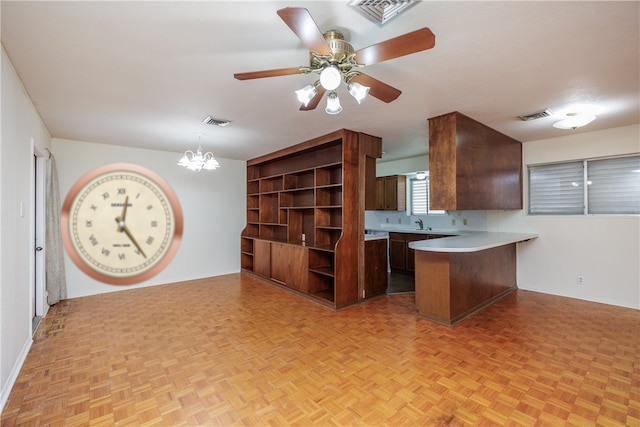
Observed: 12.24
